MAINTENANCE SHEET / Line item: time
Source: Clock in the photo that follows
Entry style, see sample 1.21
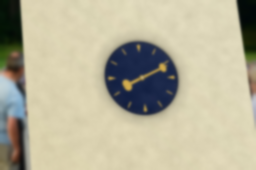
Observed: 8.11
